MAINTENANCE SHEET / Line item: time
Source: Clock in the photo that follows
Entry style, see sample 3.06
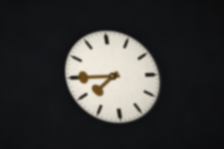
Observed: 7.45
